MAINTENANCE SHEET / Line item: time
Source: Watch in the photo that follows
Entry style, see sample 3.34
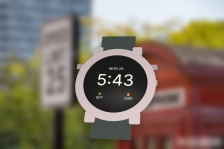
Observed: 5.43
